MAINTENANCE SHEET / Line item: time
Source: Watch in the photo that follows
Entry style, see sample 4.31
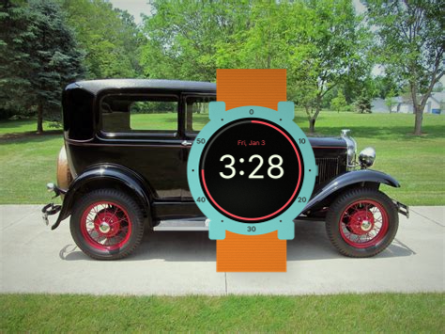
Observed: 3.28
